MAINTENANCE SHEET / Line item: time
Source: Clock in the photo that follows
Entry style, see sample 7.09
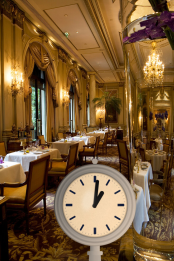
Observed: 1.01
